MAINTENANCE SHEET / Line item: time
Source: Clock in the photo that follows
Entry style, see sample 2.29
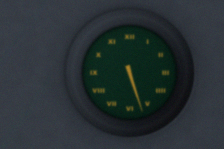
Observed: 5.27
